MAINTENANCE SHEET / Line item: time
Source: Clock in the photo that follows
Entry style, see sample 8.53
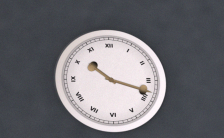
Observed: 10.18
